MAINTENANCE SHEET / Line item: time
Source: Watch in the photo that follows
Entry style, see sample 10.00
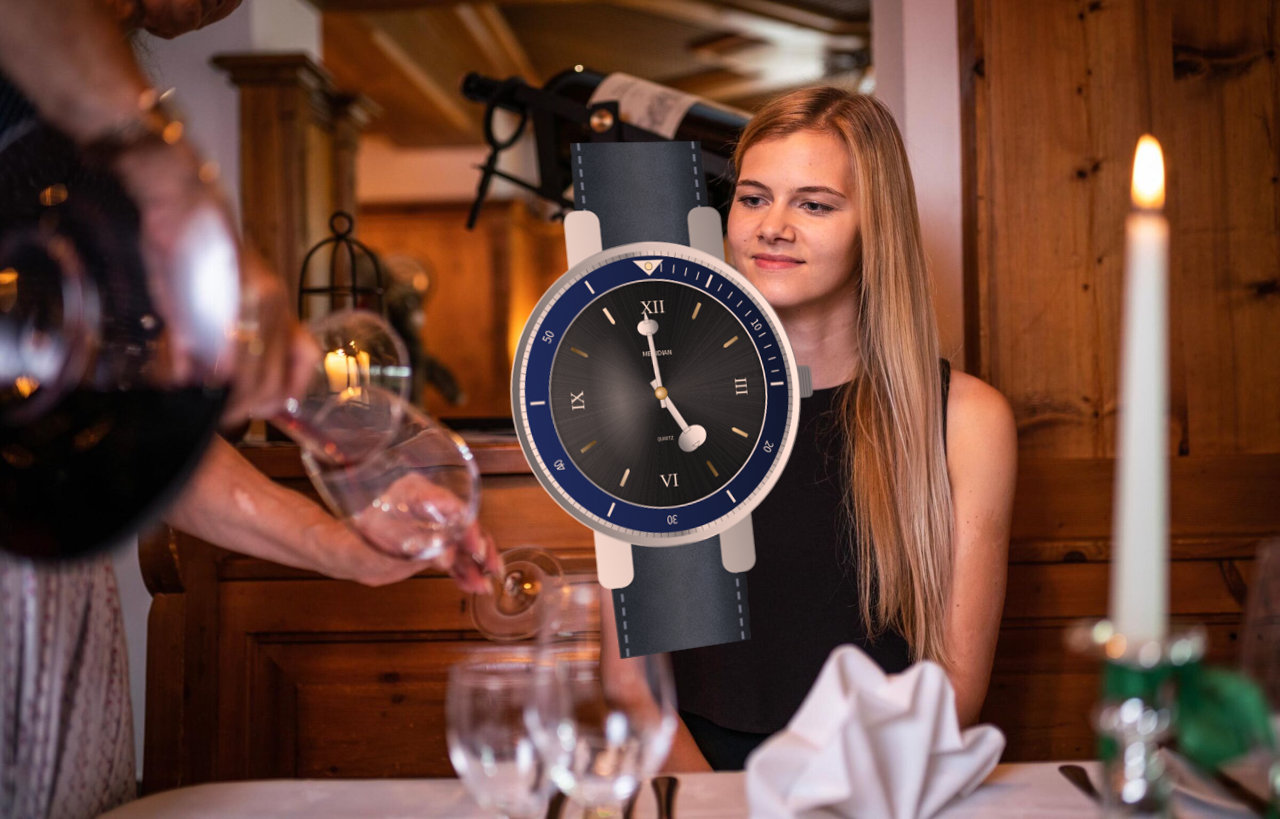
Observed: 4.59
